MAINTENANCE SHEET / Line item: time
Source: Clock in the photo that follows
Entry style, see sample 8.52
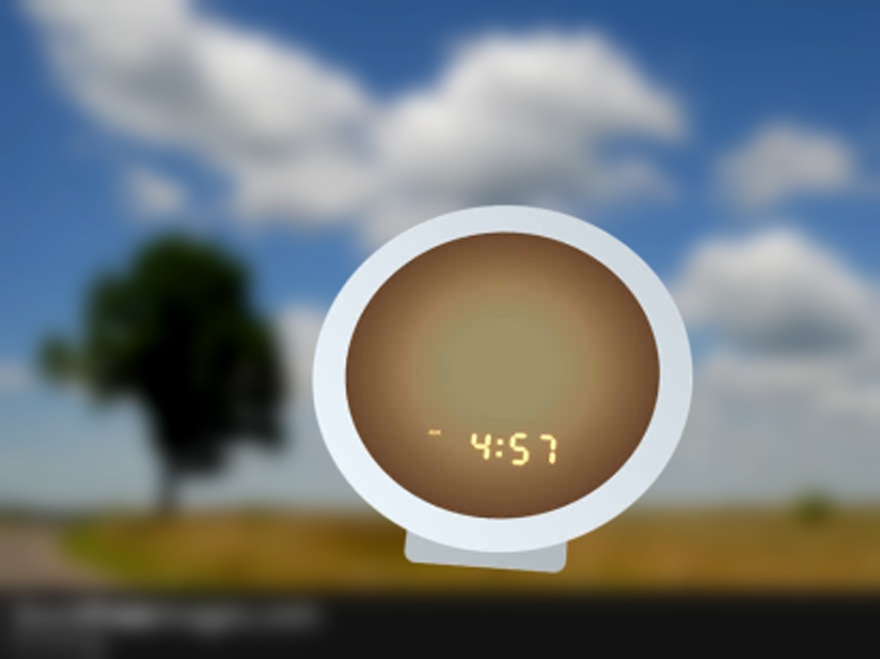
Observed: 4.57
